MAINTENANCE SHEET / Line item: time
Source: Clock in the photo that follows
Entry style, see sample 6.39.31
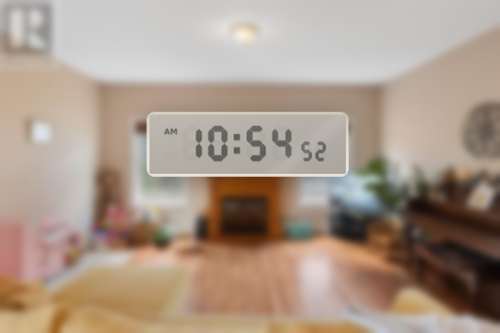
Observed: 10.54.52
